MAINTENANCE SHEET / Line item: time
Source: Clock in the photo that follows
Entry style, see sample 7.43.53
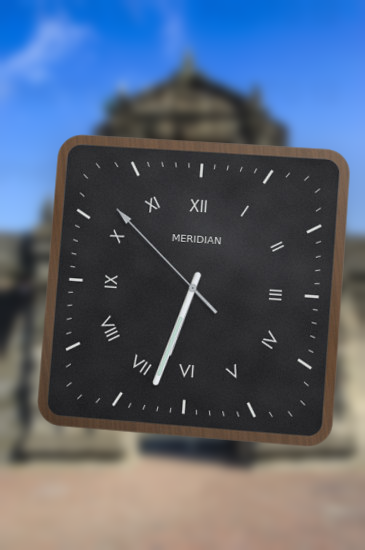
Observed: 6.32.52
